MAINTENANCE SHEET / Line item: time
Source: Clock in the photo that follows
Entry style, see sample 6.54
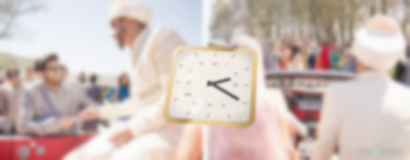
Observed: 2.20
